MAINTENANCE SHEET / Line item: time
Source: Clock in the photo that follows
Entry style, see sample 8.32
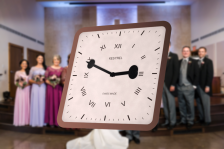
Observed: 2.49
